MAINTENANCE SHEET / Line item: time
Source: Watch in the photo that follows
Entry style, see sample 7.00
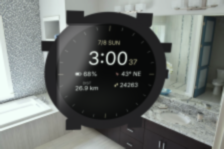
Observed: 3.00
